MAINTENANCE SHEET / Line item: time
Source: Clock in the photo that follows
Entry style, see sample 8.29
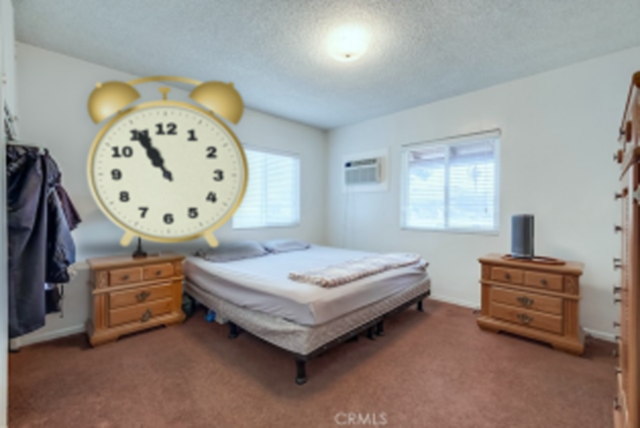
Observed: 10.55
